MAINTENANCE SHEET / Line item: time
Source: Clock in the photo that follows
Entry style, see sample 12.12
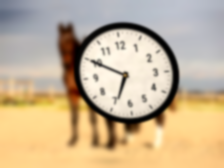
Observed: 6.50
